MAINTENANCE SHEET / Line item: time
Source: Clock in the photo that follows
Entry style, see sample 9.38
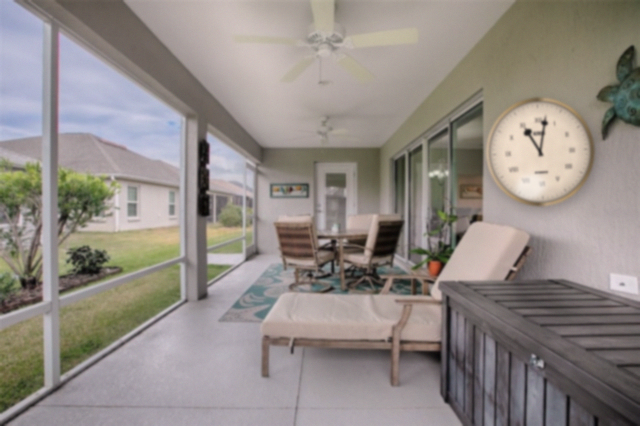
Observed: 11.02
